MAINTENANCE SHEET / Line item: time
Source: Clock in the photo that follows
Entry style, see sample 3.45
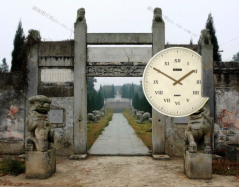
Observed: 1.50
